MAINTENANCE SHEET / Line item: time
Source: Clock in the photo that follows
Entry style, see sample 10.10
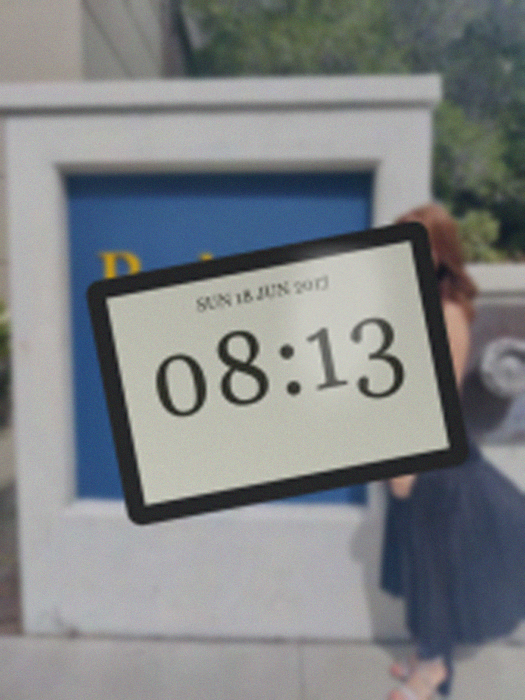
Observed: 8.13
